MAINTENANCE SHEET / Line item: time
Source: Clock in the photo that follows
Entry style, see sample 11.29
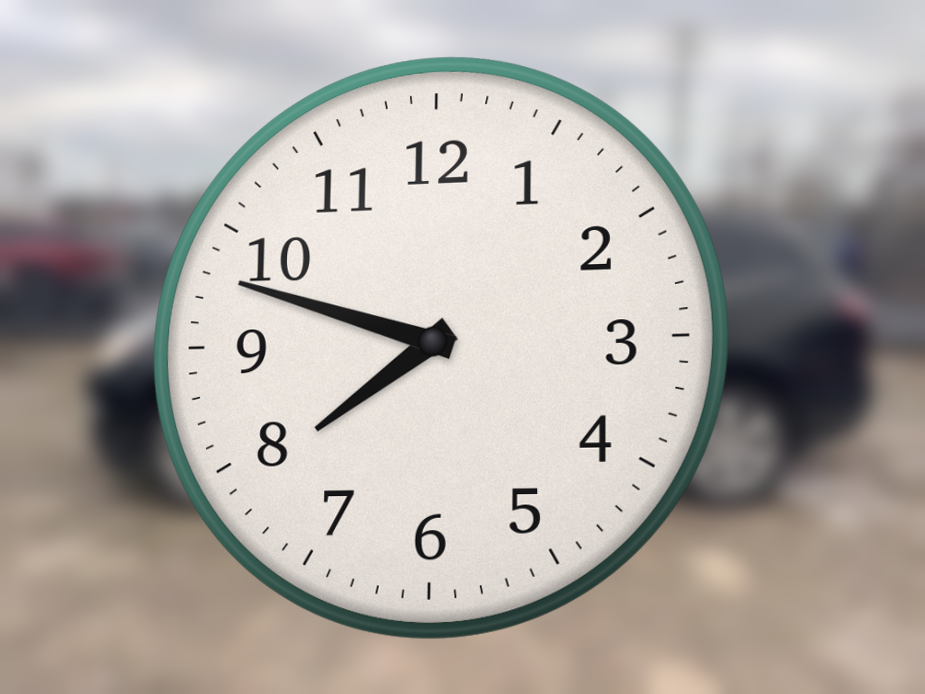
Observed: 7.48
